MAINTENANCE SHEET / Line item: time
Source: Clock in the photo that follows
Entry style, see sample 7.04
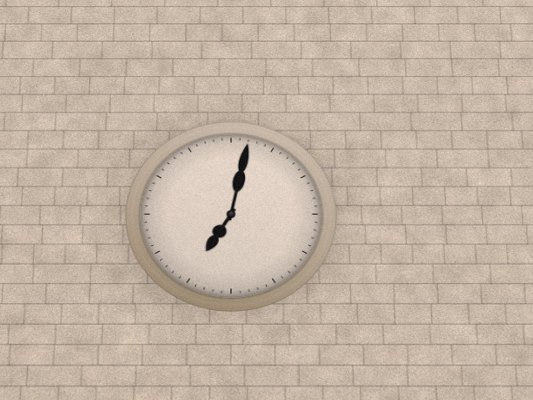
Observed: 7.02
